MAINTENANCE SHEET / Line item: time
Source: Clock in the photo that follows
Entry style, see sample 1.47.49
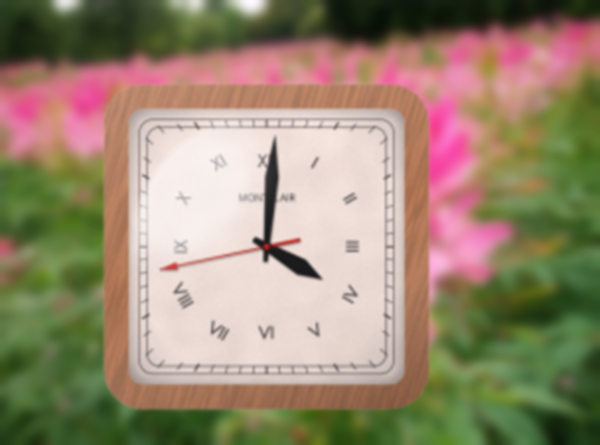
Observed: 4.00.43
